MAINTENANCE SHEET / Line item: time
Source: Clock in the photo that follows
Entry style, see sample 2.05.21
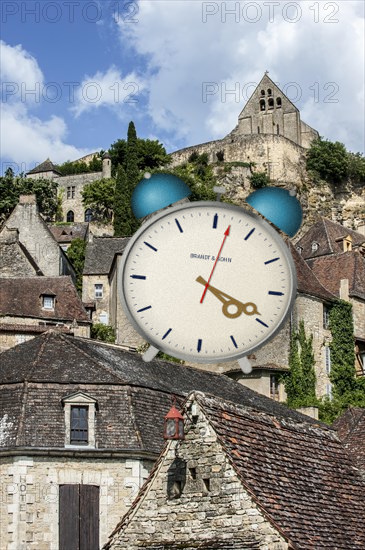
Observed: 4.19.02
